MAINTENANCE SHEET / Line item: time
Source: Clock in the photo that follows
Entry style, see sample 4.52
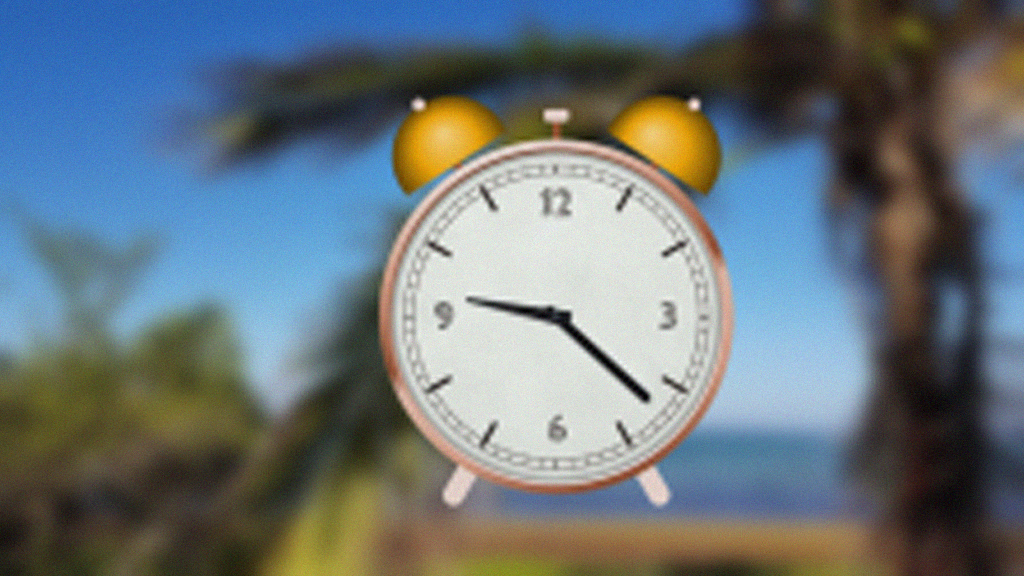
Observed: 9.22
